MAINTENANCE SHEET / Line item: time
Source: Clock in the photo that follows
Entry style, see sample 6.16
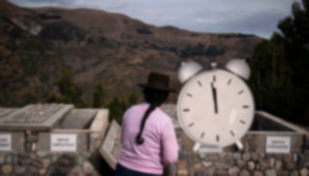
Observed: 11.59
